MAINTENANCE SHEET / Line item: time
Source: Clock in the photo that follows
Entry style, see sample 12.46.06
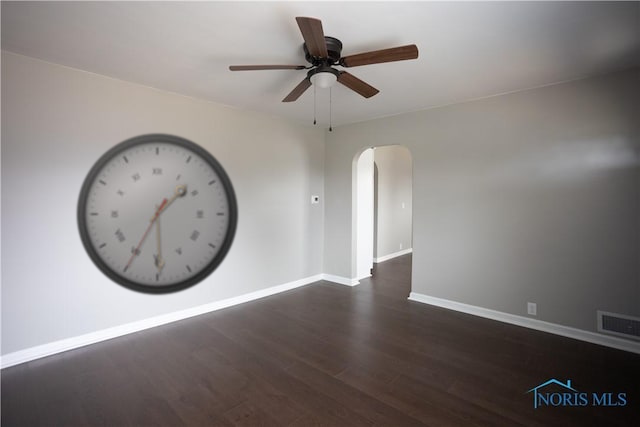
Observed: 1.29.35
